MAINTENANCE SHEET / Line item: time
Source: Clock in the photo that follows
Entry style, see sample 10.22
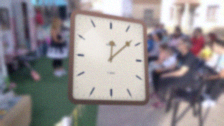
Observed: 12.08
